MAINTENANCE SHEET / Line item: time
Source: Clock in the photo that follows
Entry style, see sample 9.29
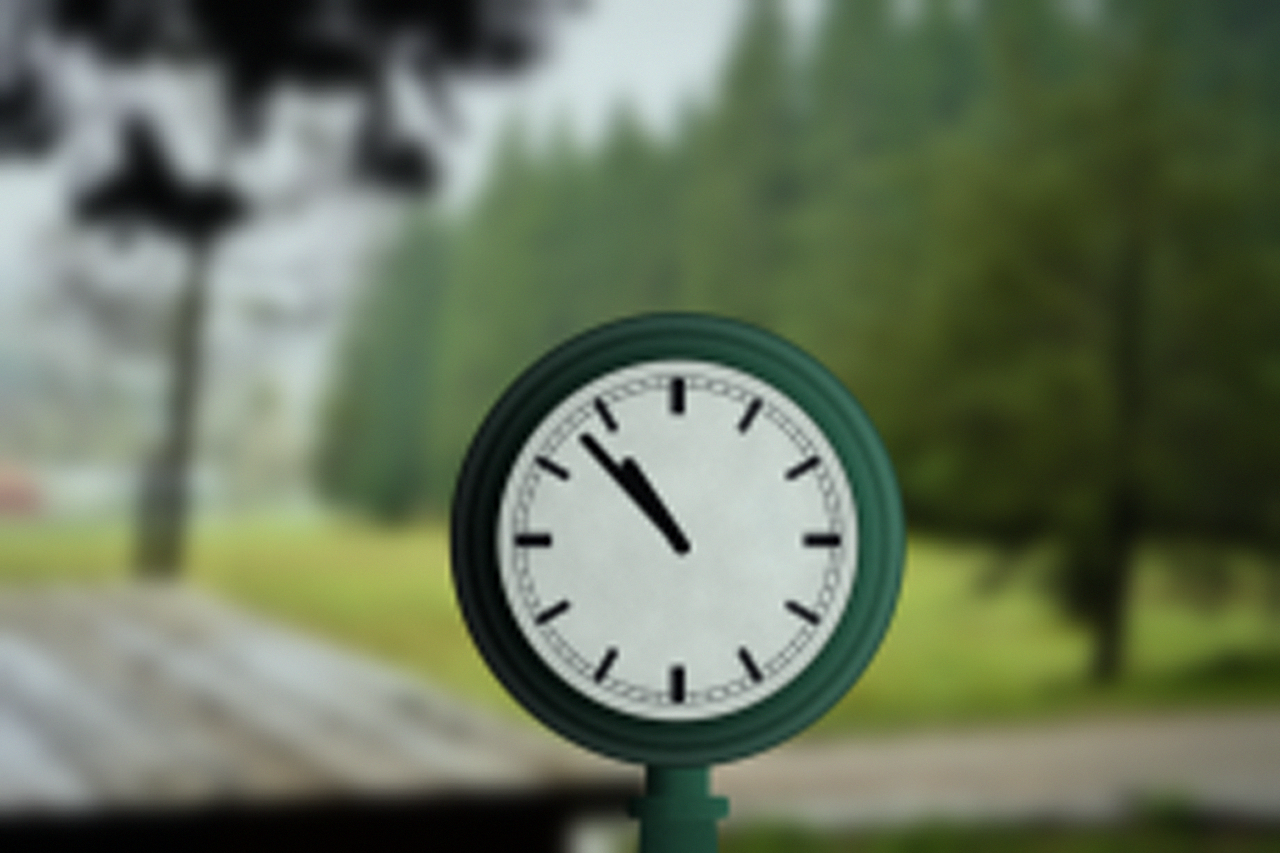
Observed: 10.53
